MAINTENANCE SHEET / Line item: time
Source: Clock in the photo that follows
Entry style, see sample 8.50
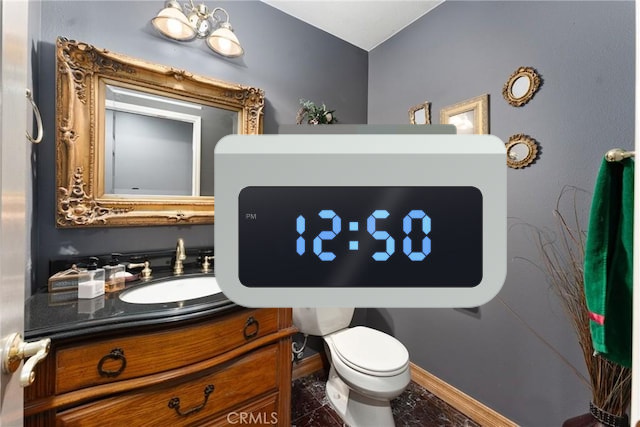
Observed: 12.50
